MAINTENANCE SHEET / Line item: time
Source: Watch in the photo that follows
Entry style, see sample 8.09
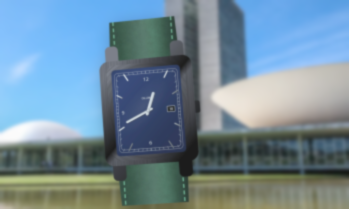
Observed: 12.41
